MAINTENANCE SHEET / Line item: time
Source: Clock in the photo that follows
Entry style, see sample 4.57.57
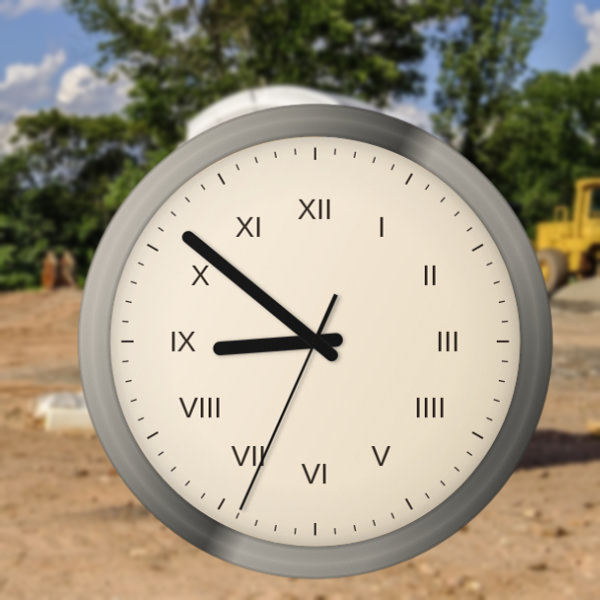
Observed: 8.51.34
